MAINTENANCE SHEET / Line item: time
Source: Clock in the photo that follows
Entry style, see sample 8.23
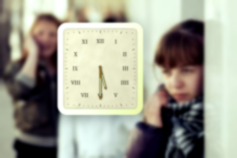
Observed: 5.30
